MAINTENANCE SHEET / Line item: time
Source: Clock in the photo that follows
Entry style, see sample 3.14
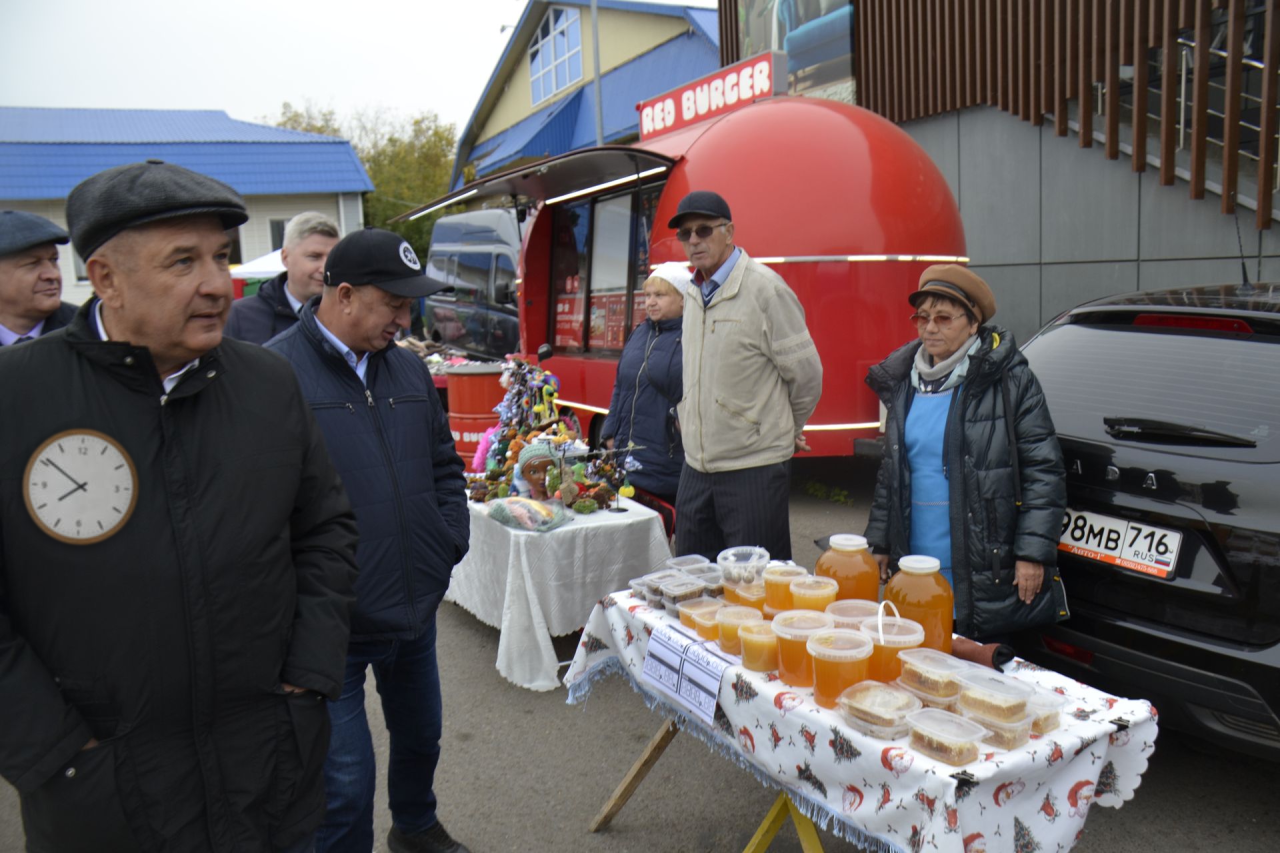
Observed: 7.51
